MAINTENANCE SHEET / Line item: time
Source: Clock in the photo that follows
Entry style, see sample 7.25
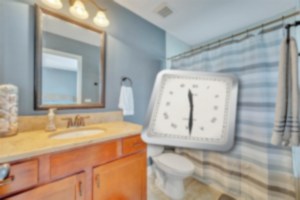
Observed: 11.29
